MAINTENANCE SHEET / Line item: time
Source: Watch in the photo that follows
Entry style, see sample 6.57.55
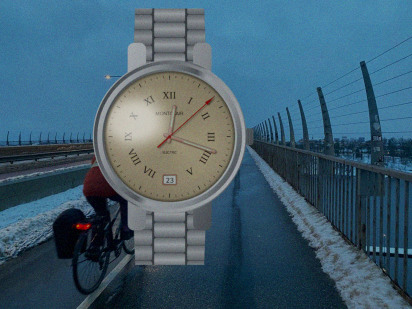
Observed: 12.18.08
